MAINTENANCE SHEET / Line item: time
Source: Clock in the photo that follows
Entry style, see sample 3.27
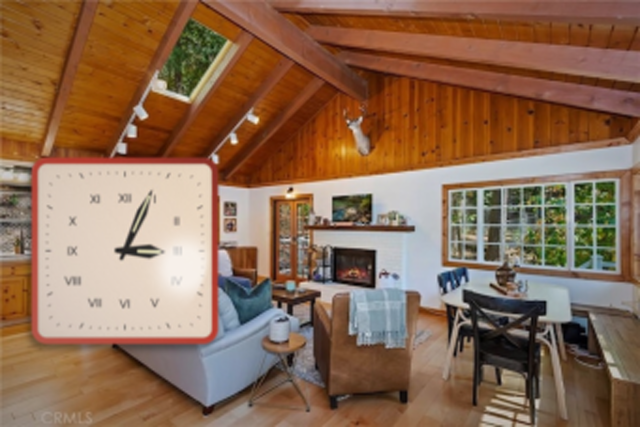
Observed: 3.04
